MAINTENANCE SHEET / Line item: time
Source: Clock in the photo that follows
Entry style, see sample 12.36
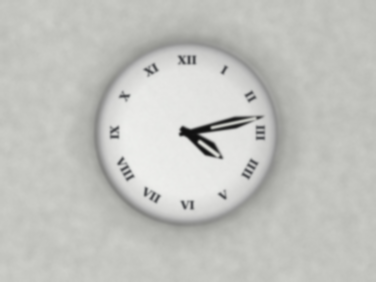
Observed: 4.13
